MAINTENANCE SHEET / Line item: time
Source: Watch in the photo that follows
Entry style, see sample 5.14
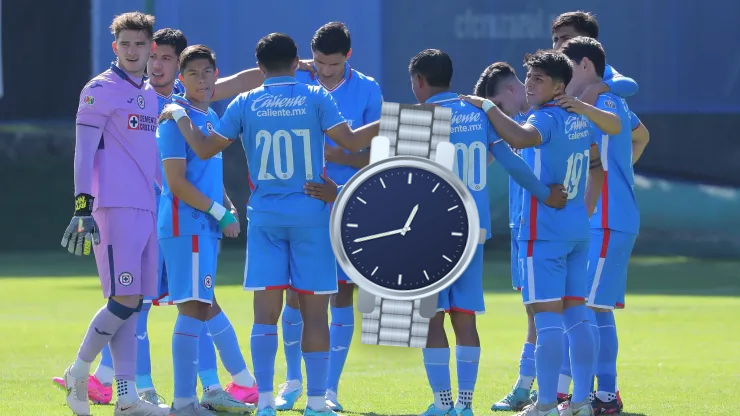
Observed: 12.42
